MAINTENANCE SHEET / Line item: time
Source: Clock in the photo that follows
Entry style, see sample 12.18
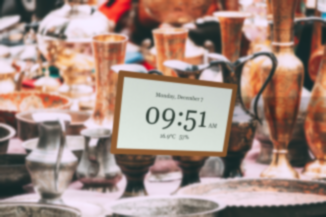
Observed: 9.51
